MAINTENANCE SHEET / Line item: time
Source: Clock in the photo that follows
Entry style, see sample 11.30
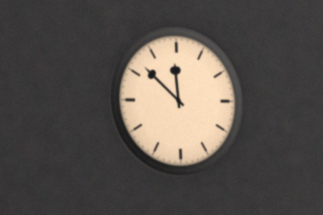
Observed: 11.52
